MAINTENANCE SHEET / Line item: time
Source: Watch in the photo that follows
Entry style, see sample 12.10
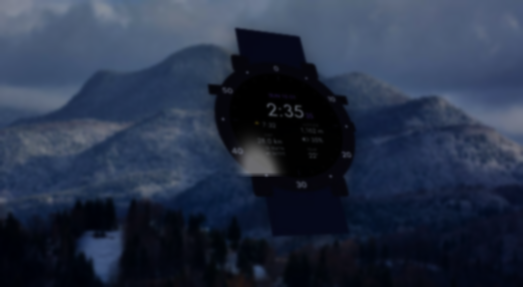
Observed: 2.35
